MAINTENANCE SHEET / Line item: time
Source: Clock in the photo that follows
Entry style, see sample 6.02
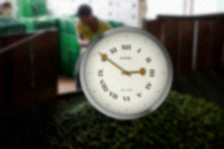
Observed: 2.51
